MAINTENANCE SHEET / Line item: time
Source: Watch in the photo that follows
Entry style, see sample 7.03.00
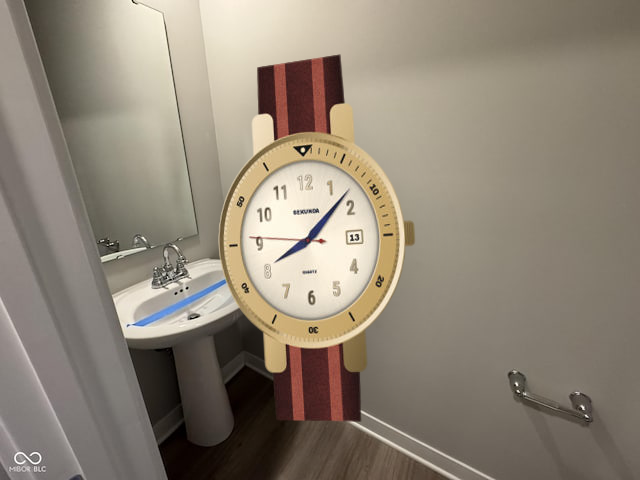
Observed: 8.07.46
